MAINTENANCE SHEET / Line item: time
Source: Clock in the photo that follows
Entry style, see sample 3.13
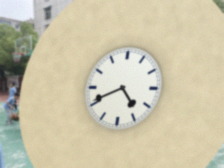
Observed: 4.41
